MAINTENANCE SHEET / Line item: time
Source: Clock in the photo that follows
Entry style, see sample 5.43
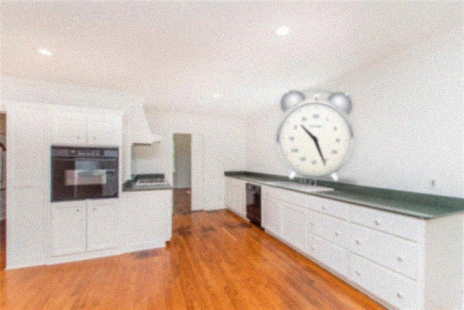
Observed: 10.26
